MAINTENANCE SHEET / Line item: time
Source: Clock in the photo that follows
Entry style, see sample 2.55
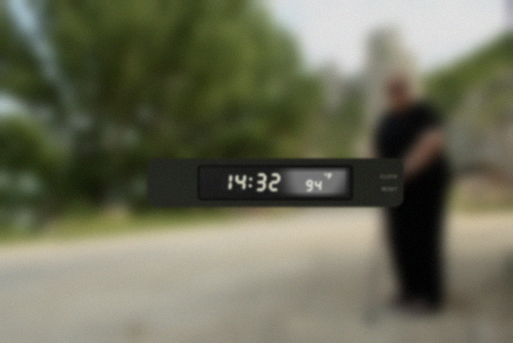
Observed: 14.32
